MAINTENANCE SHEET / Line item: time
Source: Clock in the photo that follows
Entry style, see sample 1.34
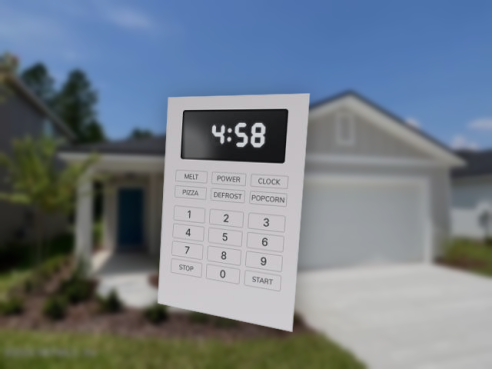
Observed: 4.58
